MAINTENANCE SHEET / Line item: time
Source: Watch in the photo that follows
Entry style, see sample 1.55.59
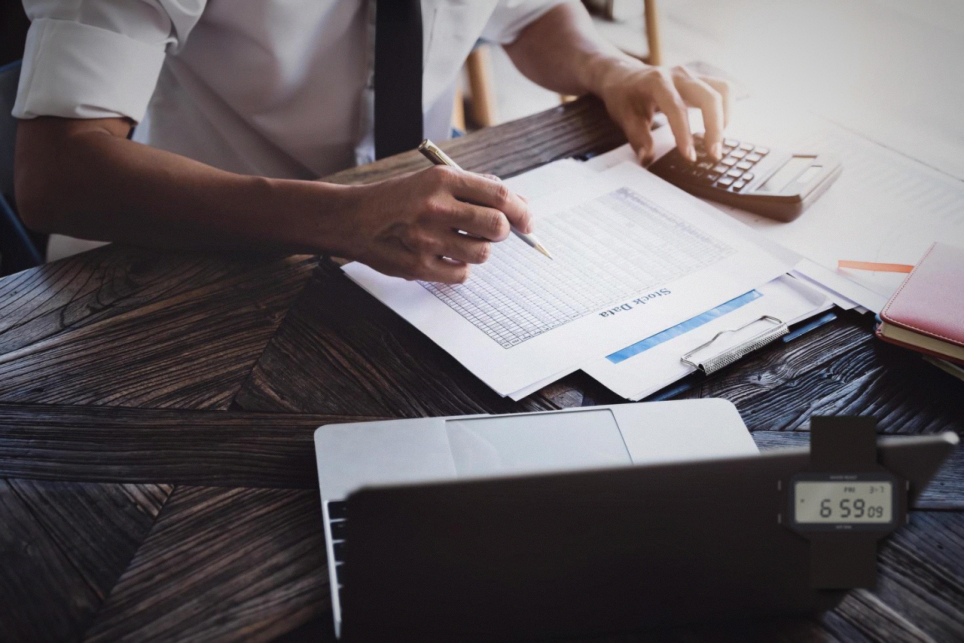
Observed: 6.59.09
